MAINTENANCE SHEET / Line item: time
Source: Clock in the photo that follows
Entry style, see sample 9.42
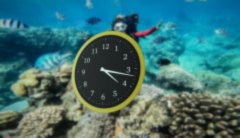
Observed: 4.17
